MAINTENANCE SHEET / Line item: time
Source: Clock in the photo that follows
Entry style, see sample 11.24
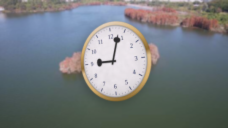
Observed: 9.03
